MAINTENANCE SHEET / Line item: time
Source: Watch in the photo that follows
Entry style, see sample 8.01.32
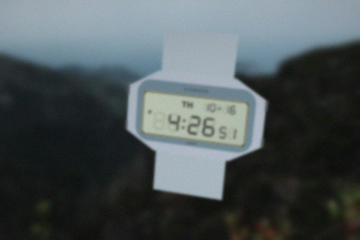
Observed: 4.26.51
